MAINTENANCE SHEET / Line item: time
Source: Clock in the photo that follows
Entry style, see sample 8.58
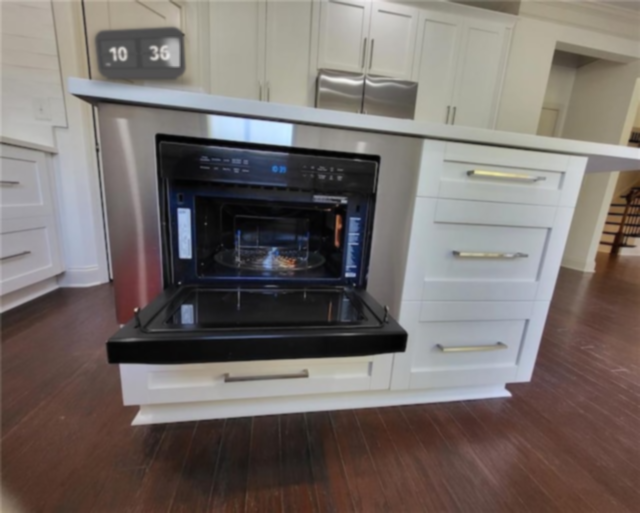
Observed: 10.36
